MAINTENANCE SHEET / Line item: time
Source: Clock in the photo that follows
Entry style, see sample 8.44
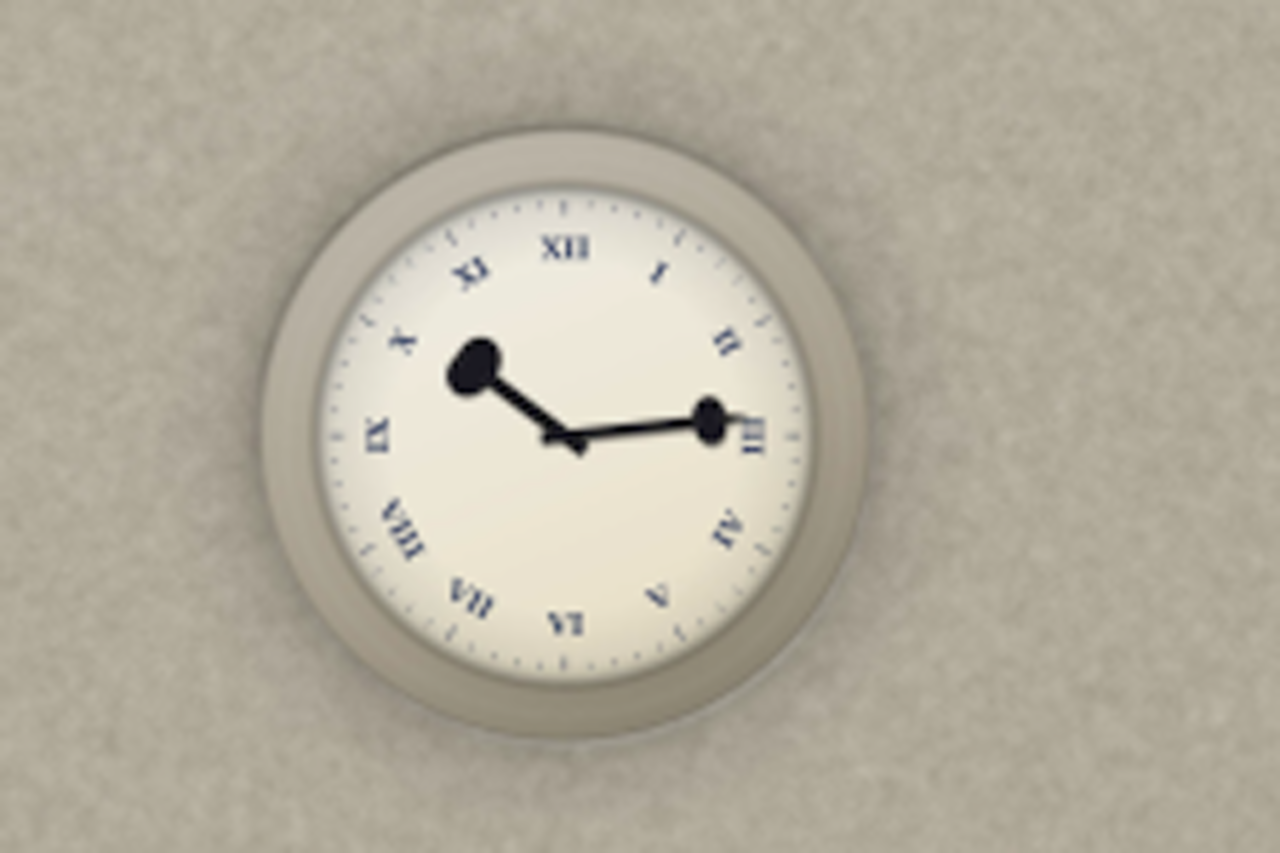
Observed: 10.14
